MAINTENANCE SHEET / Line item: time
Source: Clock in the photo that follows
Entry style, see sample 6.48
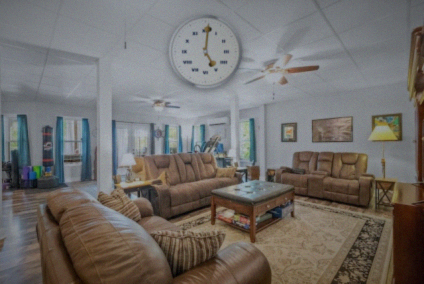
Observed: 5.01
